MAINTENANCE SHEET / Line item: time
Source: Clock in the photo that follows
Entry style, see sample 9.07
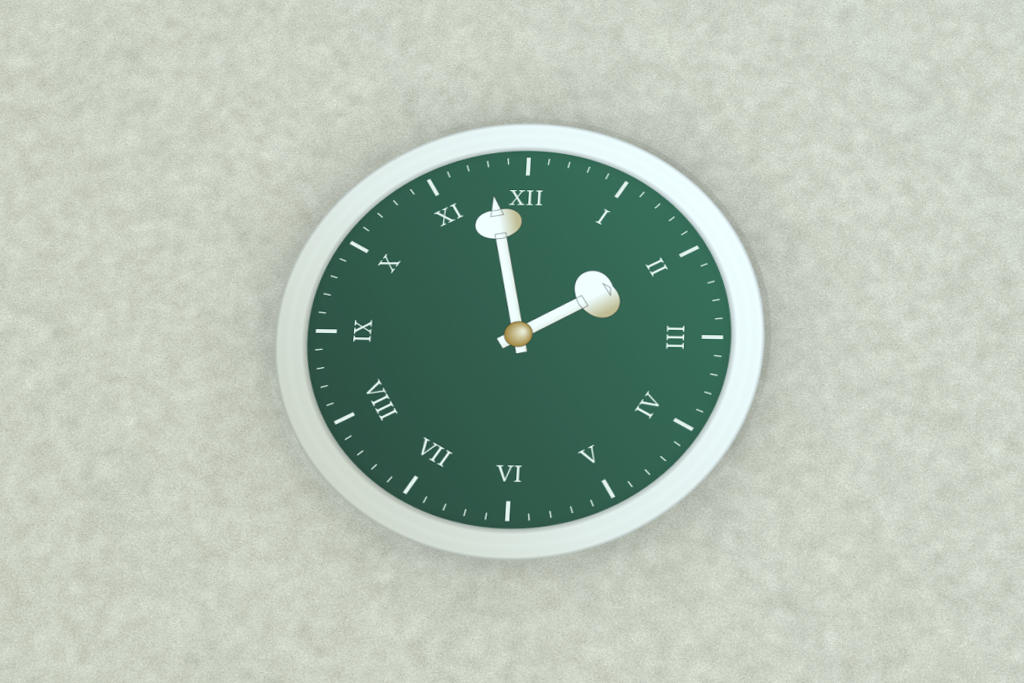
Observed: 1.58
